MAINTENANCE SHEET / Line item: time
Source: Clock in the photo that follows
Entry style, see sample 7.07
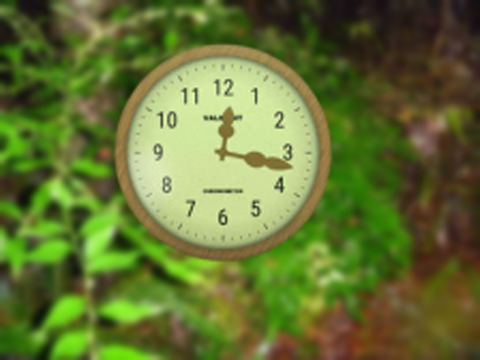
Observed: 12.17
